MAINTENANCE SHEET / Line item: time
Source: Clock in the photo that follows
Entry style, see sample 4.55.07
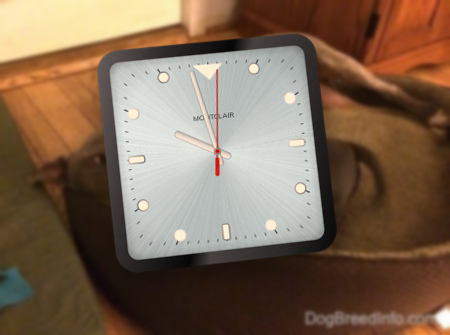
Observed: 9.58.01
